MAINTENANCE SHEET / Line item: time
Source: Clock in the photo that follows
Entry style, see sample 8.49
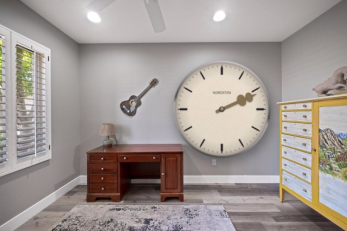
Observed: 2.11
